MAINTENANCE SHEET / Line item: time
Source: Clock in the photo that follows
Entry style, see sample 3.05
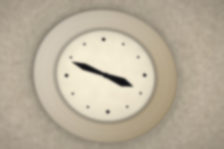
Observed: 3.49
